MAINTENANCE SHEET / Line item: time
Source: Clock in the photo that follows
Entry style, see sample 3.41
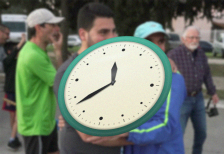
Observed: 11.38
